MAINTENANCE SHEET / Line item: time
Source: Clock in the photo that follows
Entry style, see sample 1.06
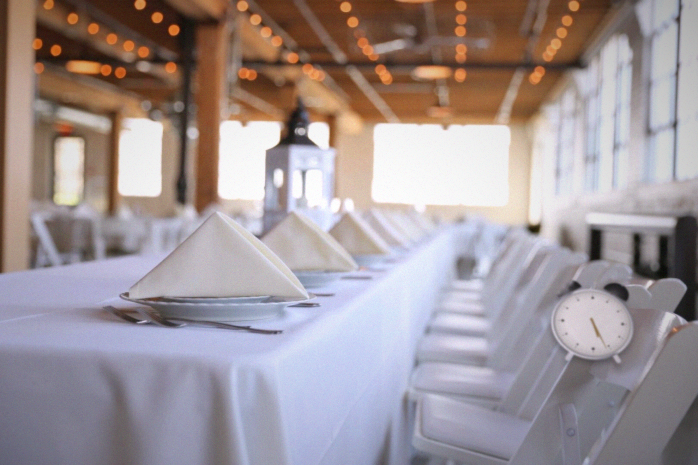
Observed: 5.26
